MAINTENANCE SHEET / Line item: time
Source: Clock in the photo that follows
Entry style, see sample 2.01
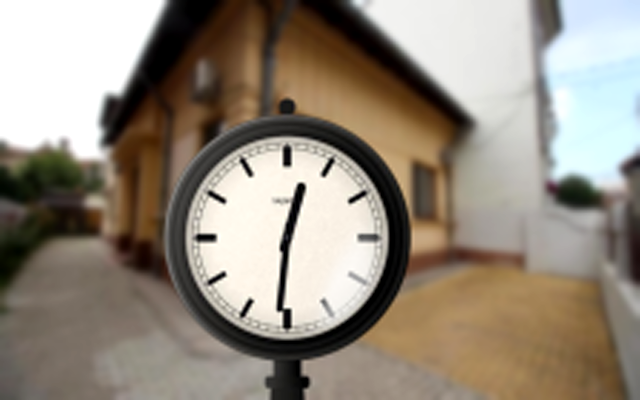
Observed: 12.31
